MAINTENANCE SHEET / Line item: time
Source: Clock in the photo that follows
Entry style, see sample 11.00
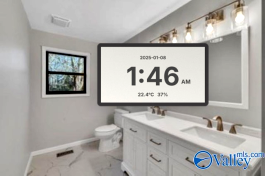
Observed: 1.46
